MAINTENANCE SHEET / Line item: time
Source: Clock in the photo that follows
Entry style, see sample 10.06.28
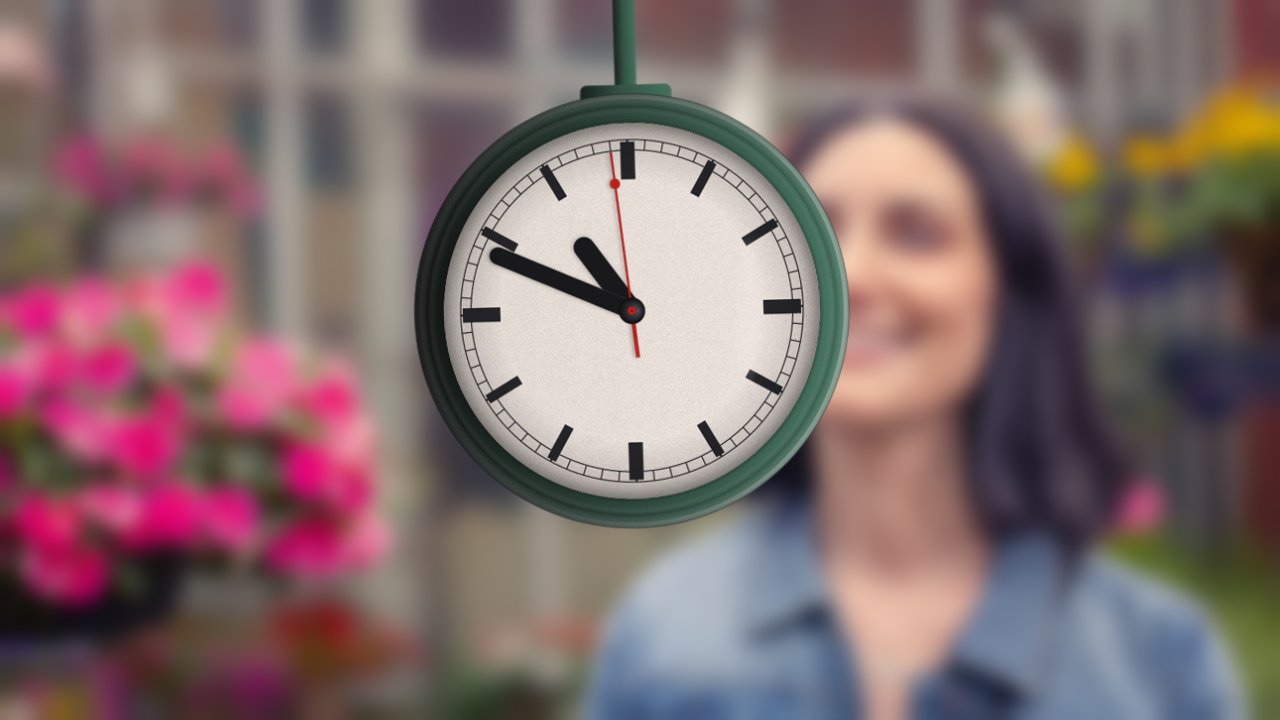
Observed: 10.48.59
